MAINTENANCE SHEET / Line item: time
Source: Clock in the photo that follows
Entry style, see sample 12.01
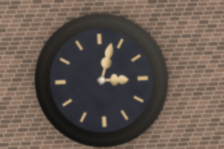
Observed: 3.03
